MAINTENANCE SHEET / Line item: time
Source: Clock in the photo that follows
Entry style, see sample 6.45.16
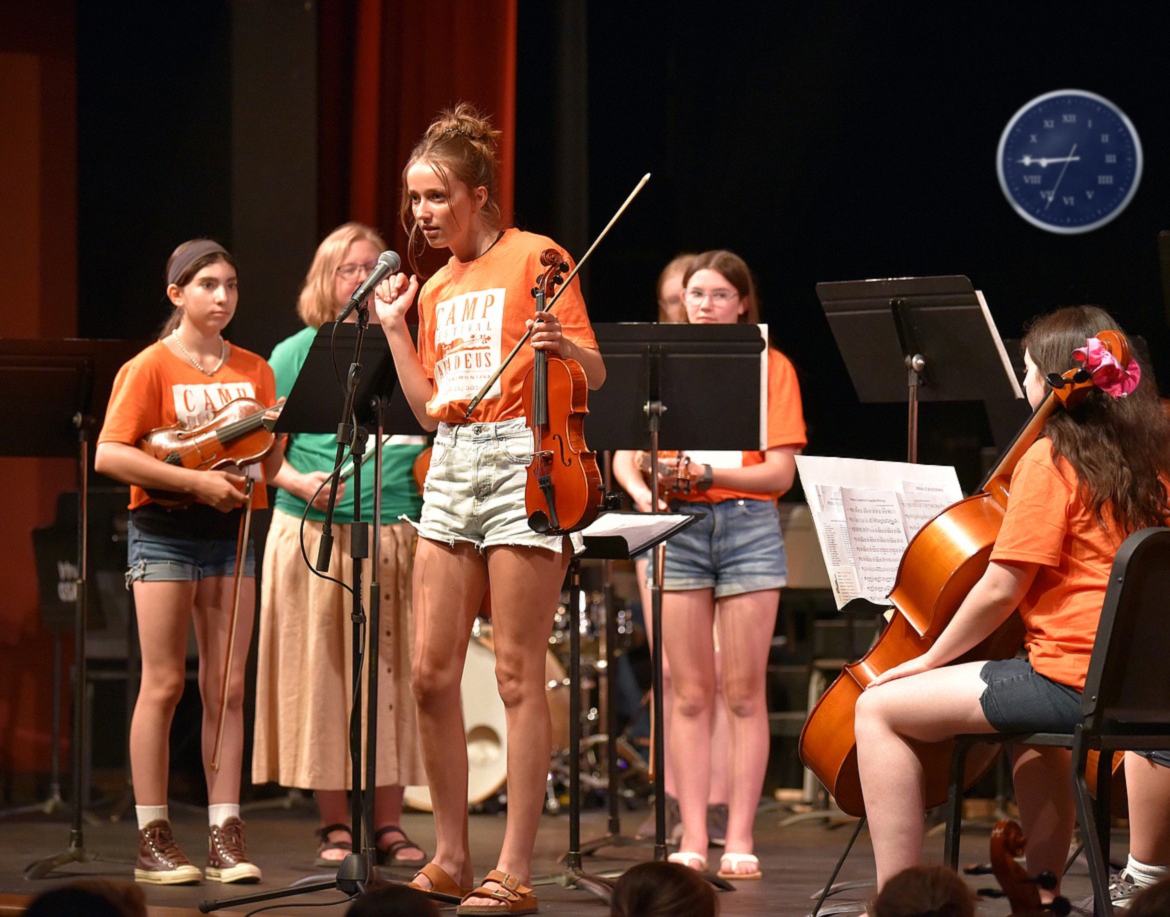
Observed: 8.44.34
